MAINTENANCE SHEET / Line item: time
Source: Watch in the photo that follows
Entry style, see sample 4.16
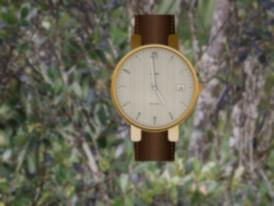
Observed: 4.59
